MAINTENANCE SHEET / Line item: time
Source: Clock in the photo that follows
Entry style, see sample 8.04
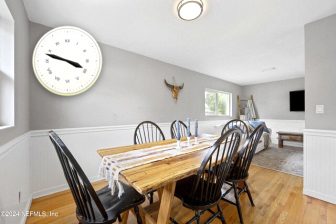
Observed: 3.48
